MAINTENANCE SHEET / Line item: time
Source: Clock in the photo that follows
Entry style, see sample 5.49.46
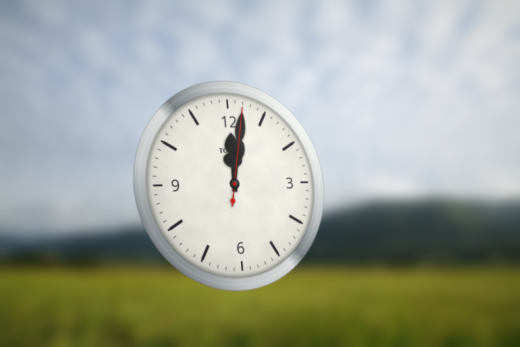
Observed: 12.02.02
